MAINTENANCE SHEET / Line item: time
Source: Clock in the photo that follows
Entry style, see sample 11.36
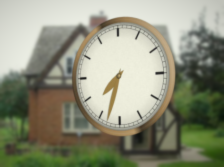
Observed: 7.33
